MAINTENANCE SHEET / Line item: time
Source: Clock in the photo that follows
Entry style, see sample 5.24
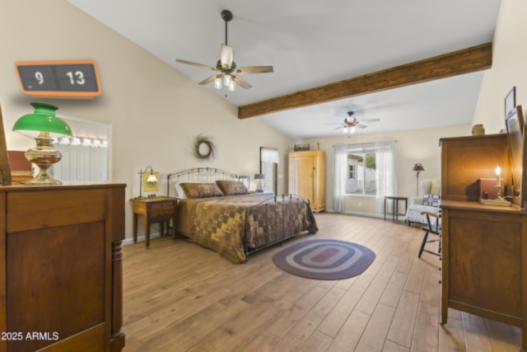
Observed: 9.13
